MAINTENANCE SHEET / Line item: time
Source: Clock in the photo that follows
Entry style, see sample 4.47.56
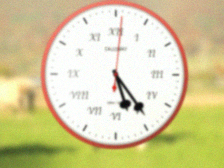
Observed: 5.24.01
